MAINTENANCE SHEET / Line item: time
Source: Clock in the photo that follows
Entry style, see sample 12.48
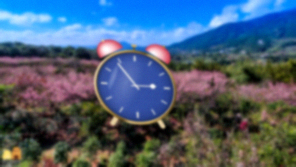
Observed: 2.54
